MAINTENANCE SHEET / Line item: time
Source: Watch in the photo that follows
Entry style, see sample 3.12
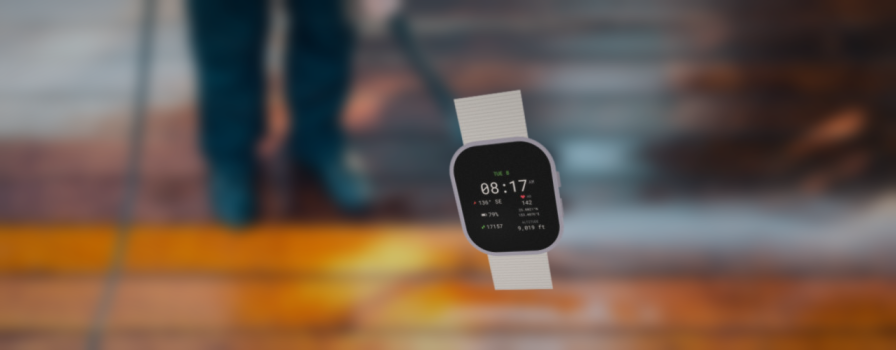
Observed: 8.17
